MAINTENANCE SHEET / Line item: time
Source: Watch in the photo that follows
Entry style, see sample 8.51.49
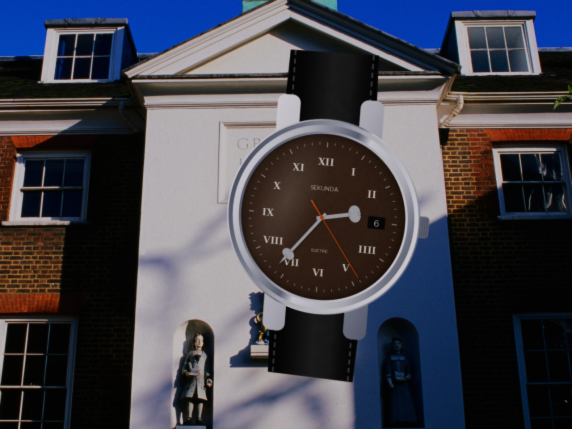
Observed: 2.36.24
